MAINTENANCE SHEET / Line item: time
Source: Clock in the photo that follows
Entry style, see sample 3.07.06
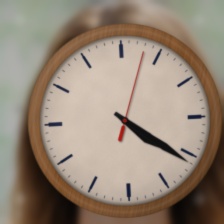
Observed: 4.21.03
